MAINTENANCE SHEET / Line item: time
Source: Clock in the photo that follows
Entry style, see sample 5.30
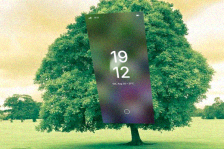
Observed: 19.12
